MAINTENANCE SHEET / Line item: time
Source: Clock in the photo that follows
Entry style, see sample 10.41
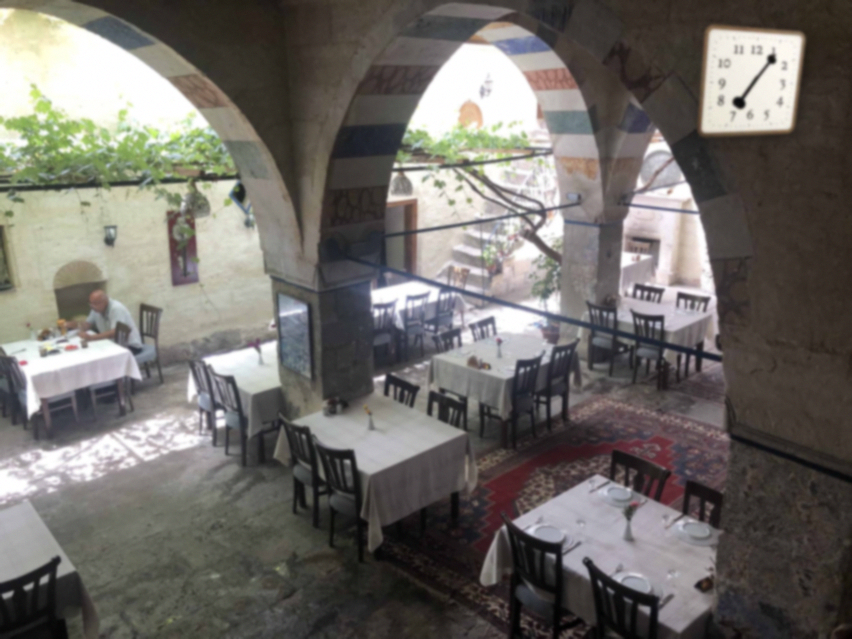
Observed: 7.06
